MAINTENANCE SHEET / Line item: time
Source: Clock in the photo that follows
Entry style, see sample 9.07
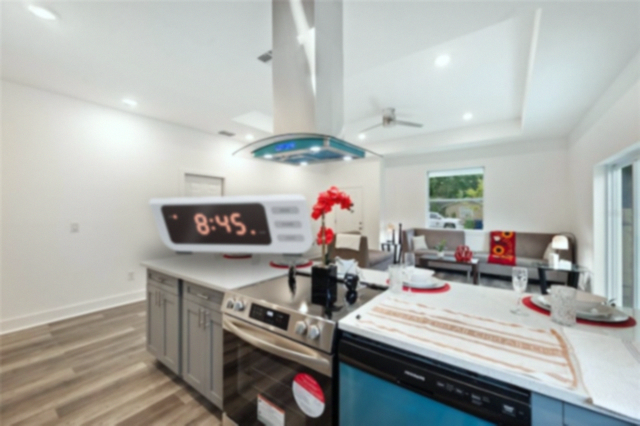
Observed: 8.45
